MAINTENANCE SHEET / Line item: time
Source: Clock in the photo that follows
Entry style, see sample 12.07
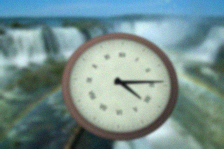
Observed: 4.14
